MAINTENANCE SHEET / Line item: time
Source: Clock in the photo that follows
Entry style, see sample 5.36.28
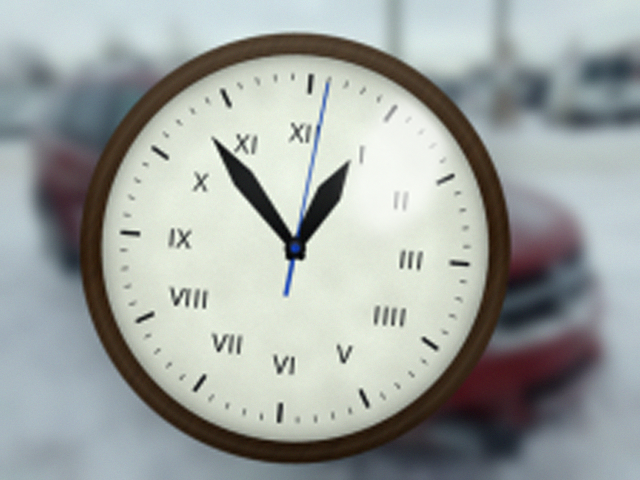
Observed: 12.53.01
